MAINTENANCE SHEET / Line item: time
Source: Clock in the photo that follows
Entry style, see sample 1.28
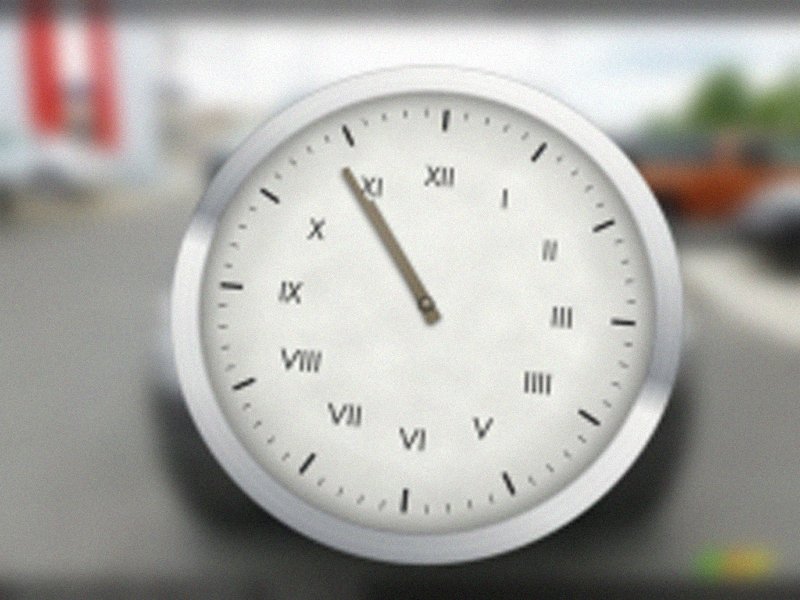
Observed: 10.54
